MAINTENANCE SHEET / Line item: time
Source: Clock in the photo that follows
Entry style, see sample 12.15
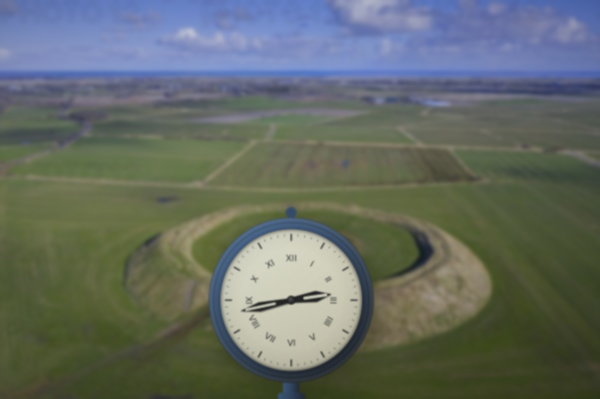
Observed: 2.43
